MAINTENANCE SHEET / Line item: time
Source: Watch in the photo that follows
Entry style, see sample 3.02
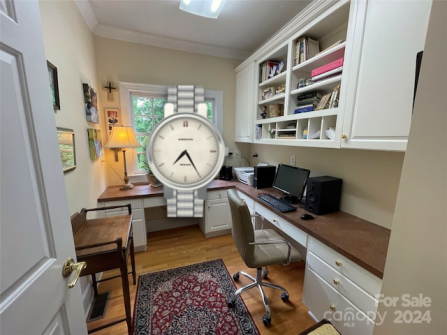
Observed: 7.25
